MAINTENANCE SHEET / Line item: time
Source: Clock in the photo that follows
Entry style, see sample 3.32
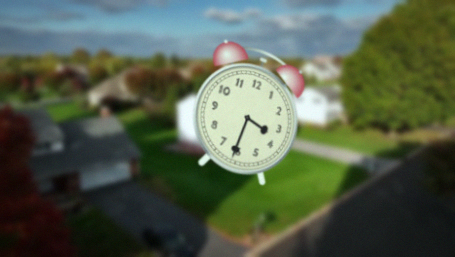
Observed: 3.31
